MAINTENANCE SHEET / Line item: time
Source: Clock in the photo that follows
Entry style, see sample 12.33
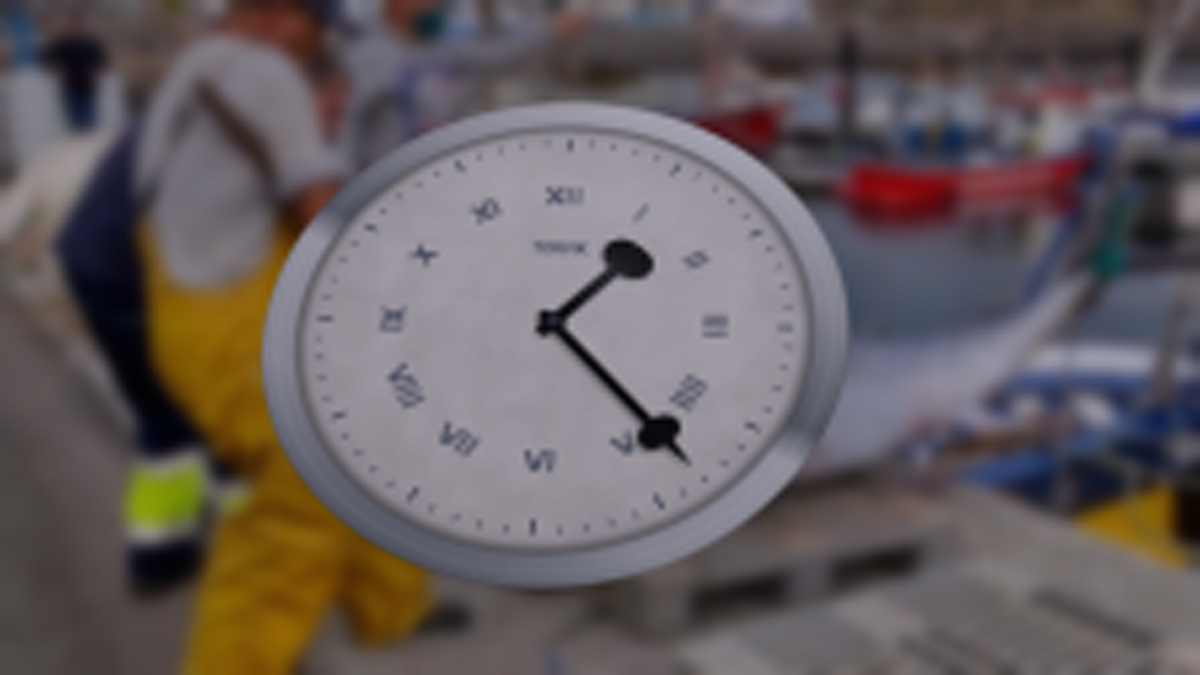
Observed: 1.23
